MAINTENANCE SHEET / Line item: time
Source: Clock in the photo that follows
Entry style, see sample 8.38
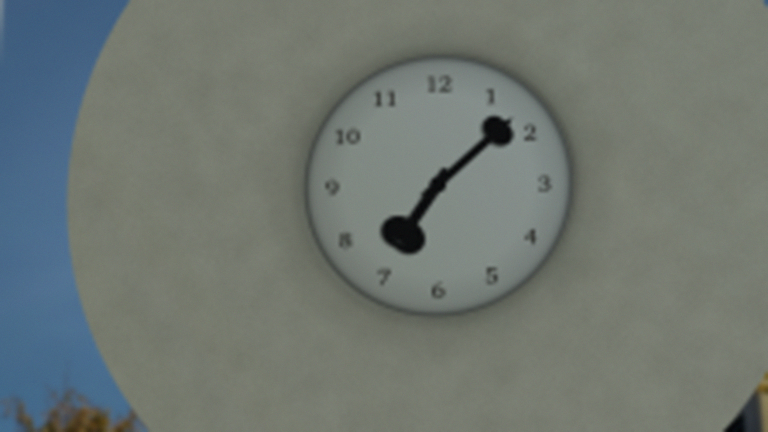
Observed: 7.08
